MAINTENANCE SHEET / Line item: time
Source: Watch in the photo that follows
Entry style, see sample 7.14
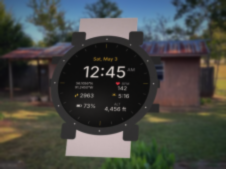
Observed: 12.45
